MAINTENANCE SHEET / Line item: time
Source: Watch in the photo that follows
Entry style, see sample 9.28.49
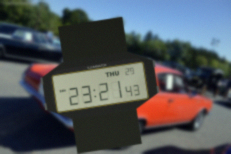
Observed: 23.21.43
